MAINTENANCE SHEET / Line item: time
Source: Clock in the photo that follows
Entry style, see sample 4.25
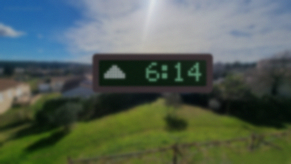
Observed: 6.14
